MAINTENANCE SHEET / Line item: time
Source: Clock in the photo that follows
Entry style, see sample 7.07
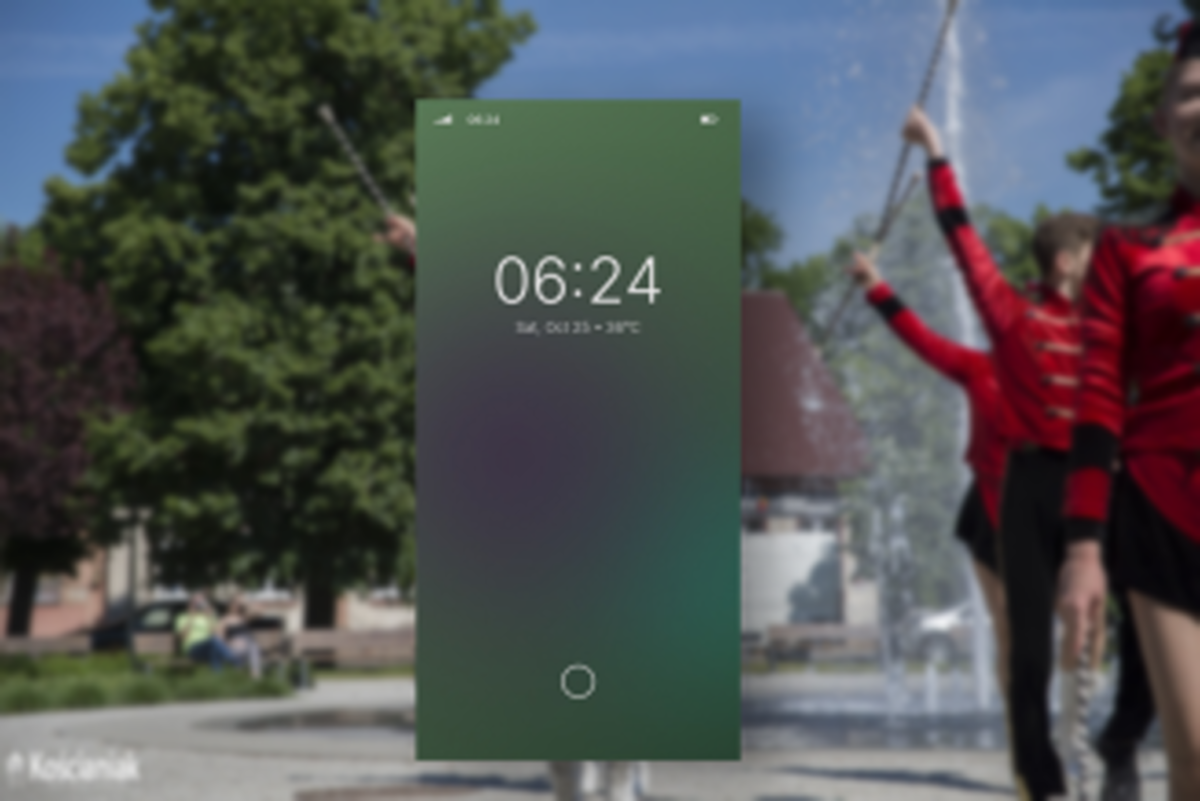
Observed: 6.24
